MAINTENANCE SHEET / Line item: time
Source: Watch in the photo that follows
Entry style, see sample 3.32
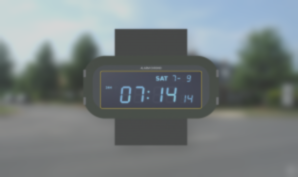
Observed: 7.14
